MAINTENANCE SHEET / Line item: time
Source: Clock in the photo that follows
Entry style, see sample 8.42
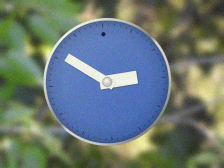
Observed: 2.51
